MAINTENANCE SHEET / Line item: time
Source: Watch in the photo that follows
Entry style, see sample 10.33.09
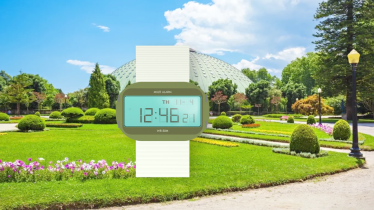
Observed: 12.46.21
